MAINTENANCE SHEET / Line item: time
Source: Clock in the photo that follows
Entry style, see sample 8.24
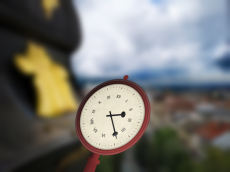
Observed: 2.24
